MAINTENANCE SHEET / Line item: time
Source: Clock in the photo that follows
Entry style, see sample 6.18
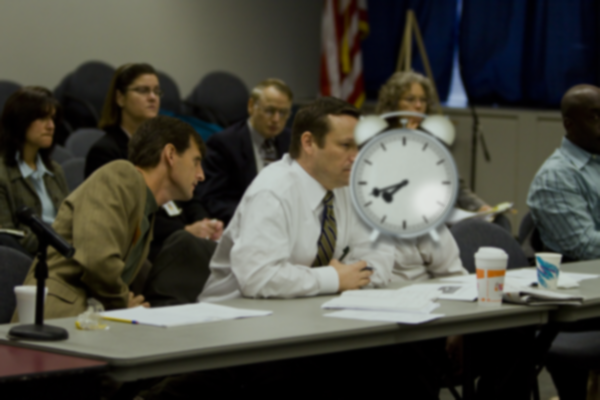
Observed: 7.42
